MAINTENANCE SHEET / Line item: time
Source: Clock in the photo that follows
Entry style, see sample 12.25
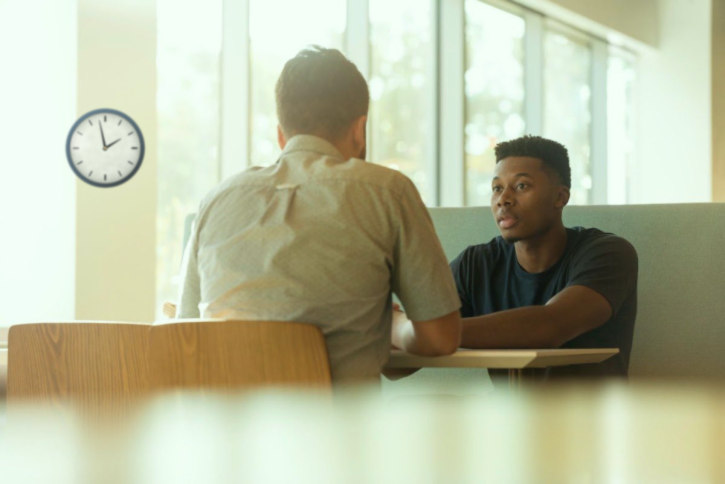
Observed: 1.58
